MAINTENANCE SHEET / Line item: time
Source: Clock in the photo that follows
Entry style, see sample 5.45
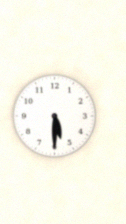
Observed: 5.30
